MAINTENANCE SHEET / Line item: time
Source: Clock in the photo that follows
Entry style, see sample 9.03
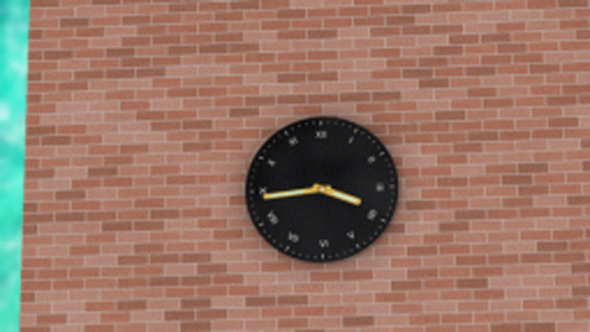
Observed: 3.44
